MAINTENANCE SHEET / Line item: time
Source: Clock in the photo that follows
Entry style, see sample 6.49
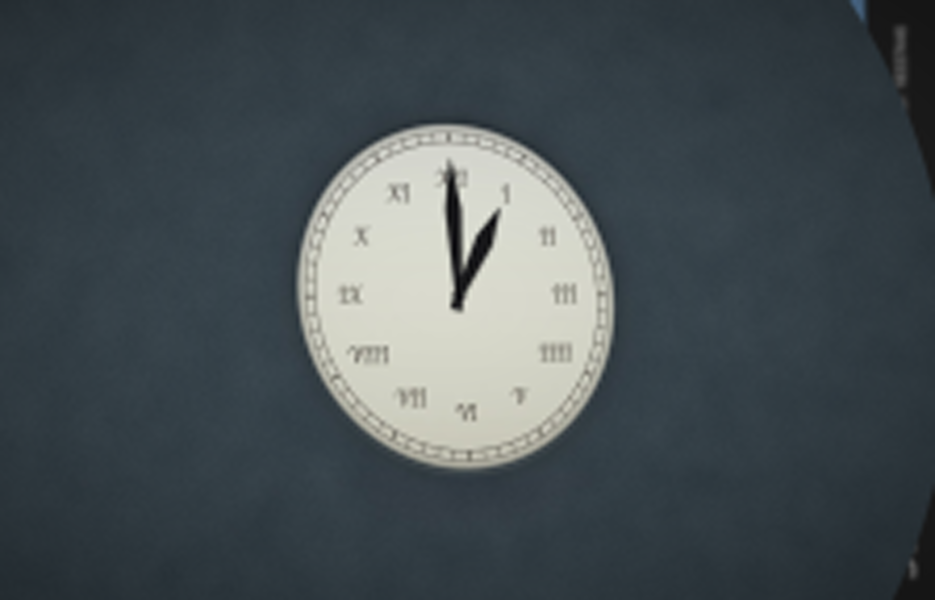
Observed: 1.00
